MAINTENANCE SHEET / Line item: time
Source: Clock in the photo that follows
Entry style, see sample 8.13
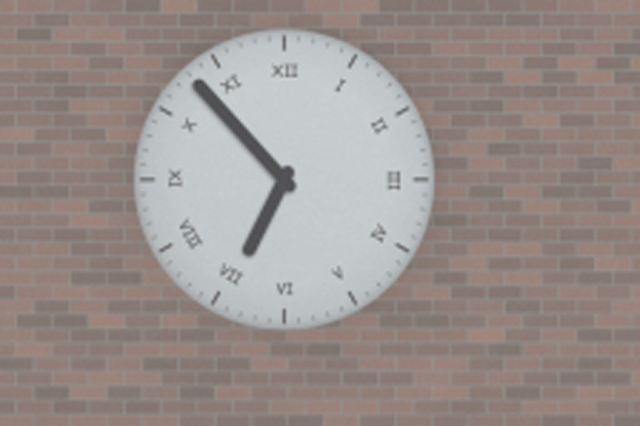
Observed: 6.53
